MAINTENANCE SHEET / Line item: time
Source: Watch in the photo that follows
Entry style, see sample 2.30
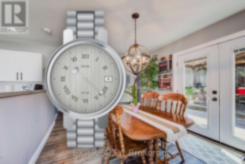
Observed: 10.22
